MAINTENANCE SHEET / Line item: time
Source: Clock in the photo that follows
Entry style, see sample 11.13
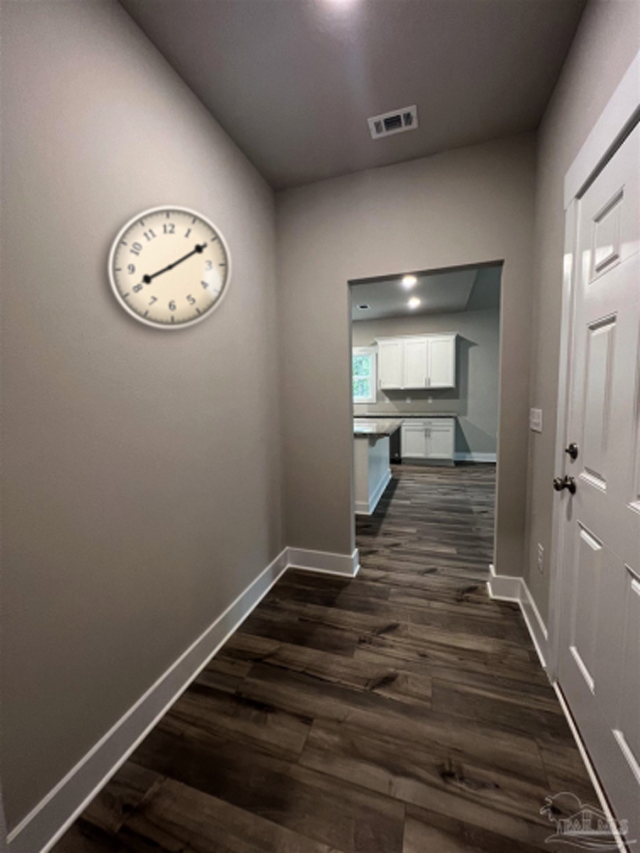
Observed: 8.10
